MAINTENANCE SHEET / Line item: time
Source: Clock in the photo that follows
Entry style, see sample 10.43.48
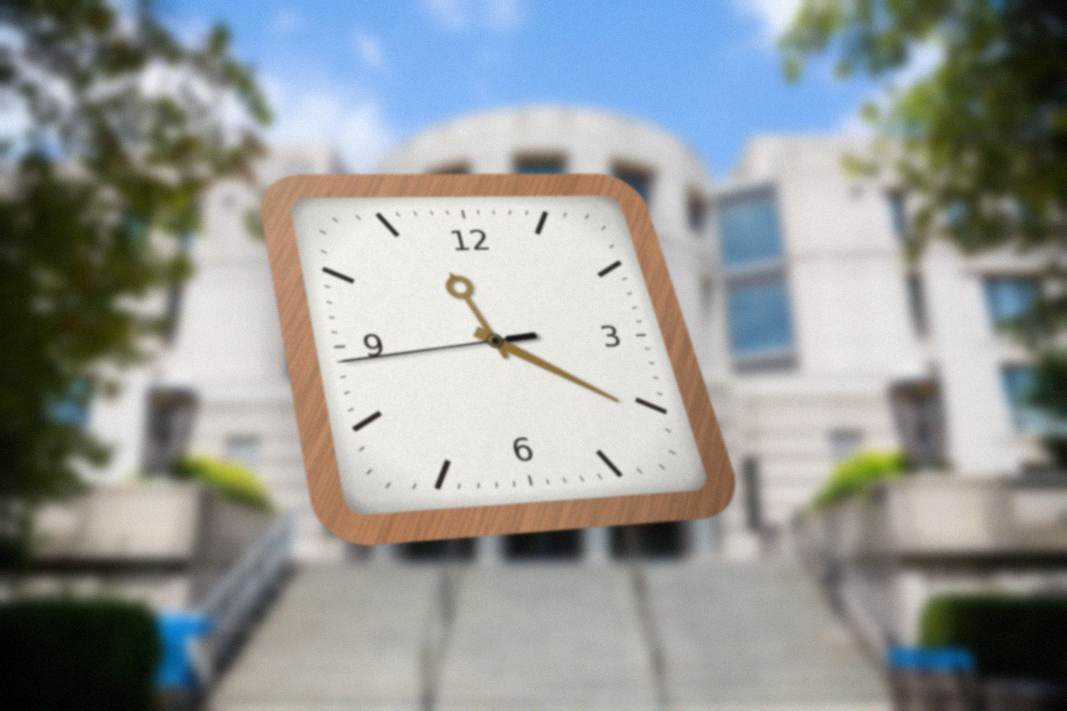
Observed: 11.20.44
